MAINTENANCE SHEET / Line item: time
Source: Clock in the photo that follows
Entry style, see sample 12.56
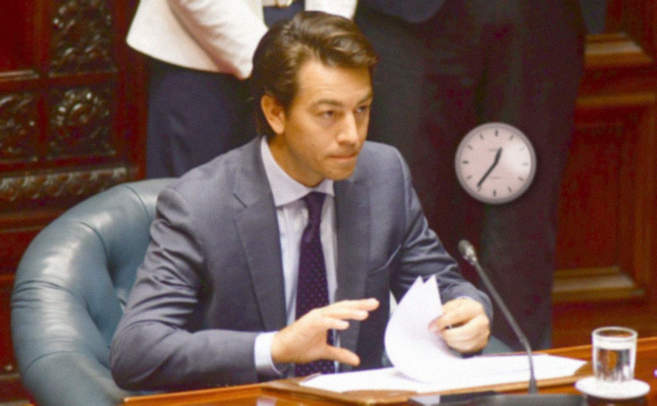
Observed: 12.36
